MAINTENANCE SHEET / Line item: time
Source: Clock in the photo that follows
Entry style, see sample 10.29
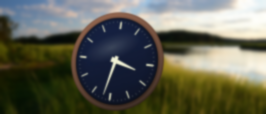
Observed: 3.32
